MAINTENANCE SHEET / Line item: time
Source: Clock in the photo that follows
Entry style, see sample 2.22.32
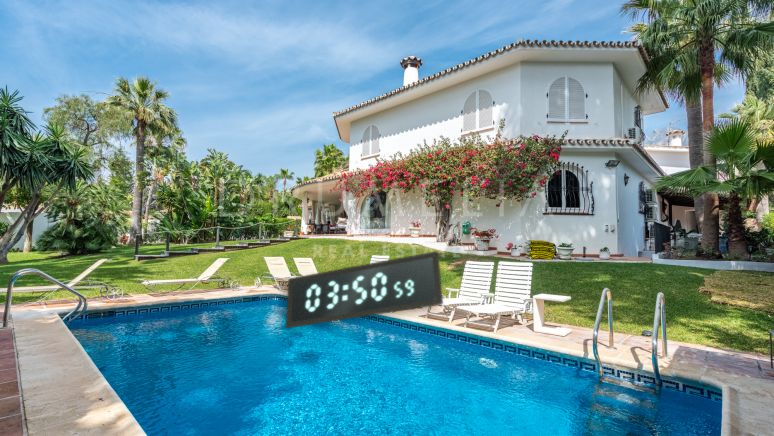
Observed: 3.50.59
